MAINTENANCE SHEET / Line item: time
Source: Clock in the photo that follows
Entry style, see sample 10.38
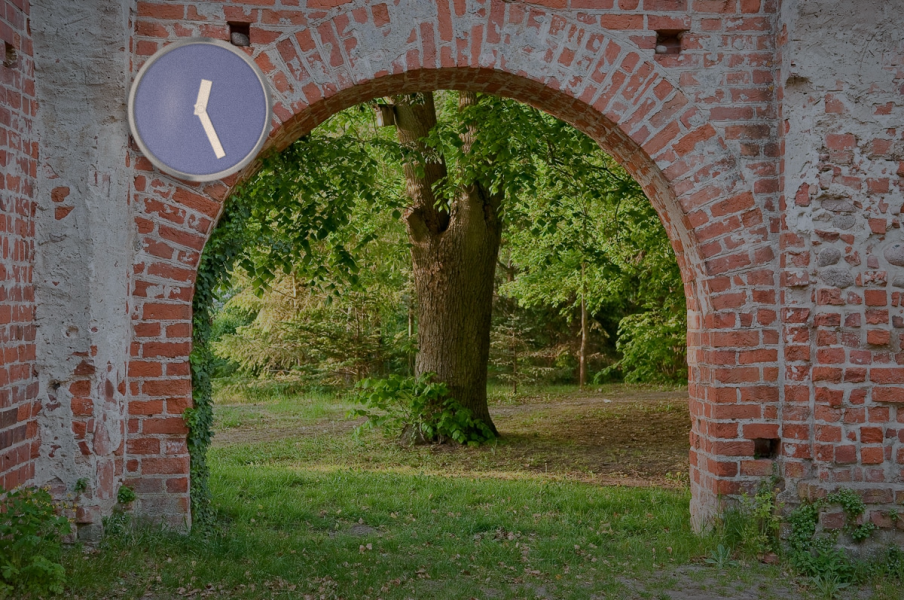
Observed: 12.26
